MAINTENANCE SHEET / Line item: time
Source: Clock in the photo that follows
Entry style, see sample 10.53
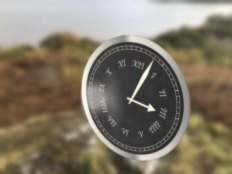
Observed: 3.03
